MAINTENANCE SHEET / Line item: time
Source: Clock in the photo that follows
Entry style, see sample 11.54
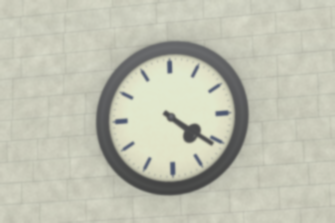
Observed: 4.21
